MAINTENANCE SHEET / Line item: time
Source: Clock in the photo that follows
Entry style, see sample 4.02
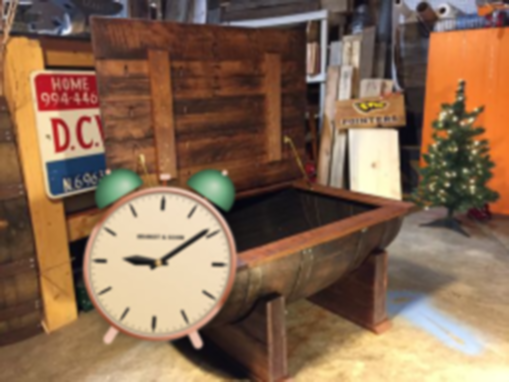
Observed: 9.09
